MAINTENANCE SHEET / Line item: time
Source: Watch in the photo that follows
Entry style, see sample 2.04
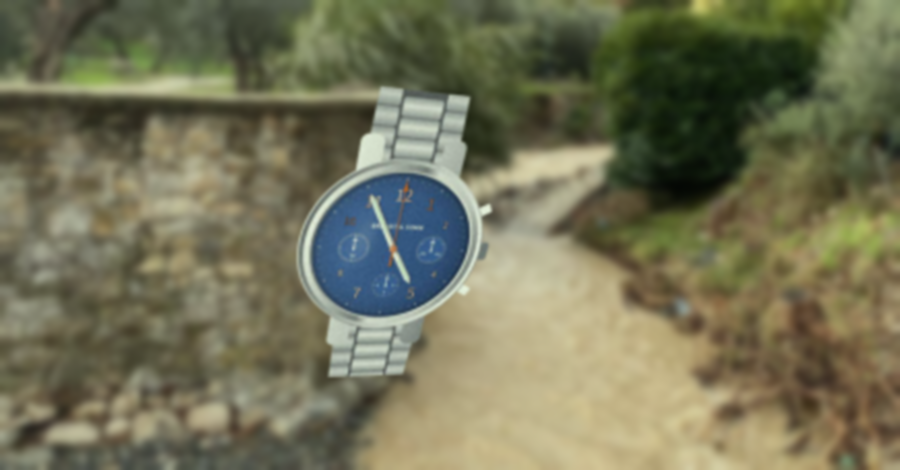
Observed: 4.55
